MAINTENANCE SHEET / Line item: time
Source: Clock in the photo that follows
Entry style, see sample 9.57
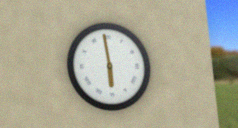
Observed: 5.59
